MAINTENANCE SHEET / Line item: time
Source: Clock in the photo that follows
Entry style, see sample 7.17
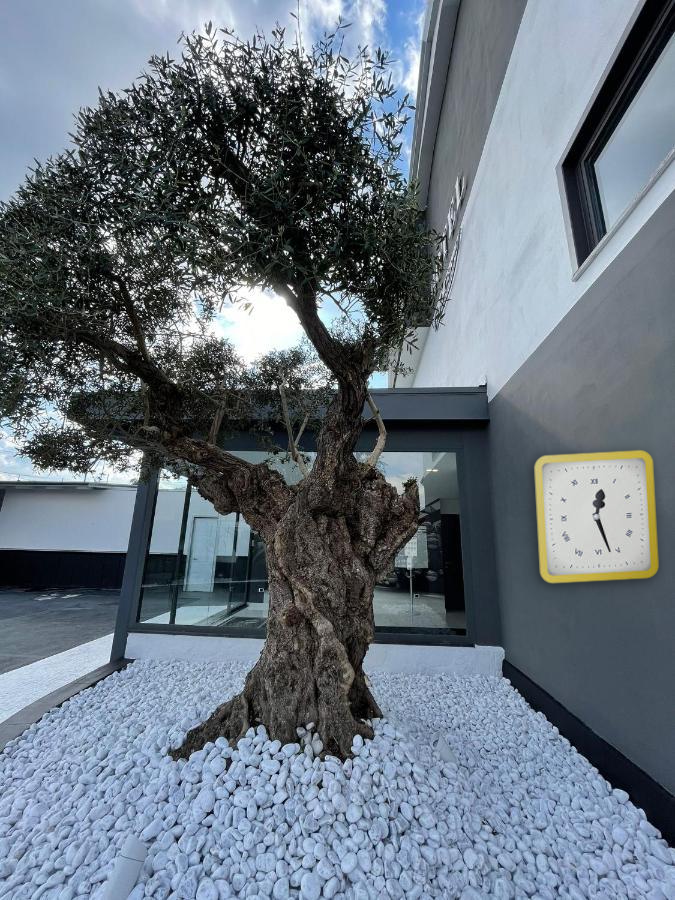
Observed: 12.27
